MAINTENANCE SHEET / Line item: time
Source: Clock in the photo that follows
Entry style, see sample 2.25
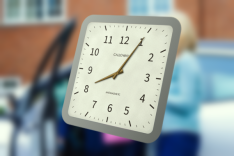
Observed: 8.05
